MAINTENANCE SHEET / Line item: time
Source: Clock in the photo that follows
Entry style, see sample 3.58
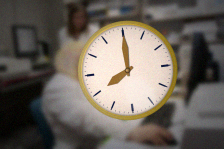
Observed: 8.00
